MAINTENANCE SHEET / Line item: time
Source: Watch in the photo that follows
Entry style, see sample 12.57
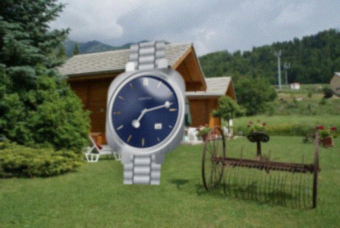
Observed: 7.13
